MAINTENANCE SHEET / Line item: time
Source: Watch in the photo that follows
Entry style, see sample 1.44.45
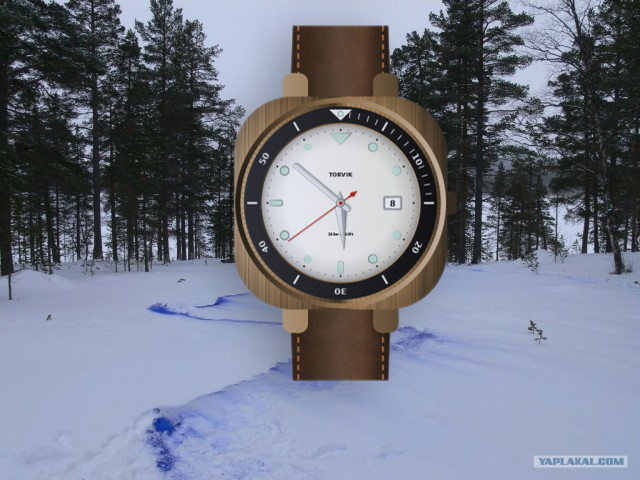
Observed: 5.51.39
